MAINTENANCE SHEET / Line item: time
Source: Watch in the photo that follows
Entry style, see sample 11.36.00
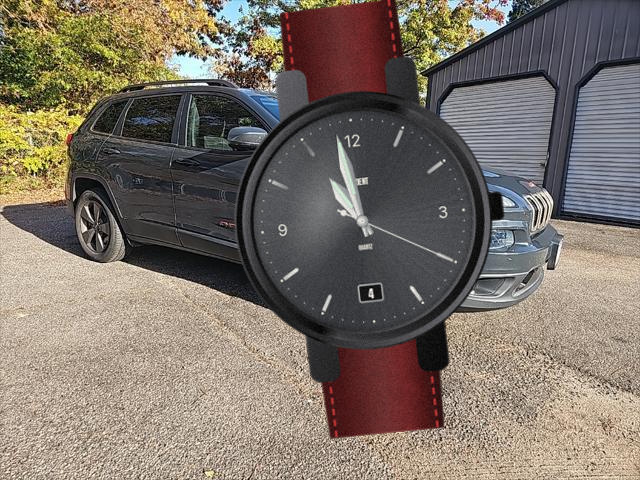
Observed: 10.58.20
